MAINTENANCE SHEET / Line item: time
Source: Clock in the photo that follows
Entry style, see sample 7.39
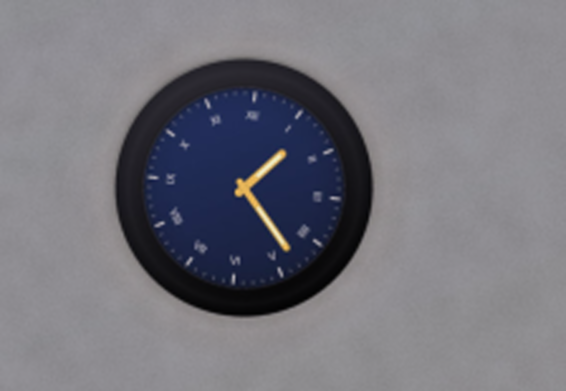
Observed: 1.23
